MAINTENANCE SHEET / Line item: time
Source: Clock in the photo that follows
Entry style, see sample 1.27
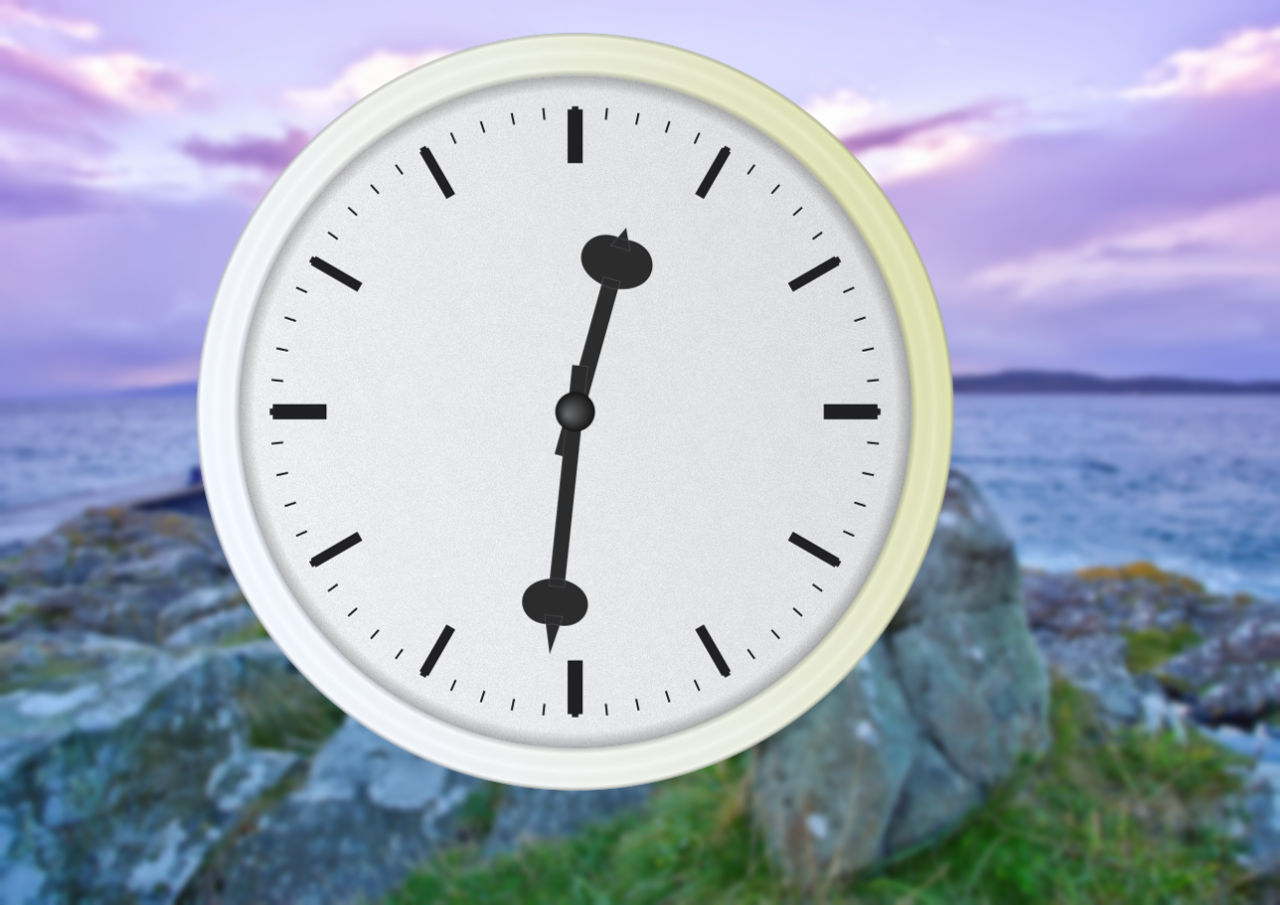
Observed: 12.31
